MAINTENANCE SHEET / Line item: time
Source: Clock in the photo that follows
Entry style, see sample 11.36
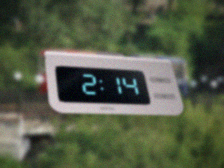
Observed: 2.14
